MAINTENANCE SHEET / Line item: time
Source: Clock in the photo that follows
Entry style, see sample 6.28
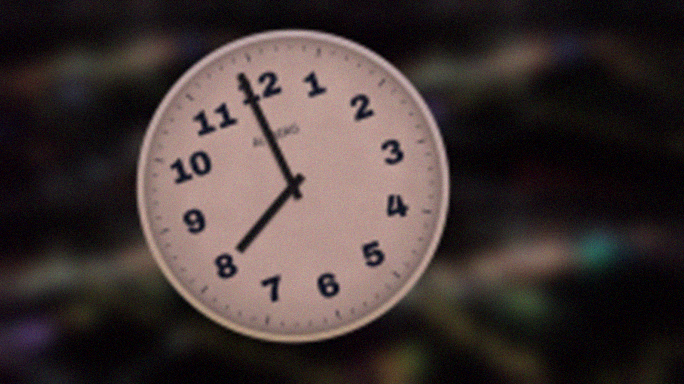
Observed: 7.59
